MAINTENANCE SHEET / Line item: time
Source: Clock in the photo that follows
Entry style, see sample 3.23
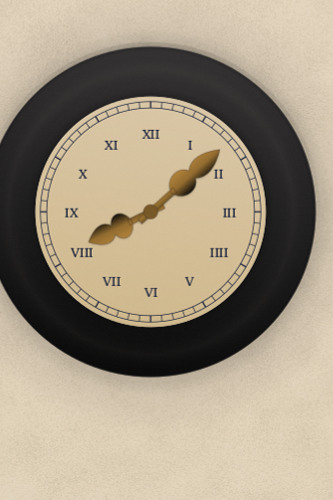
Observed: 8.08
